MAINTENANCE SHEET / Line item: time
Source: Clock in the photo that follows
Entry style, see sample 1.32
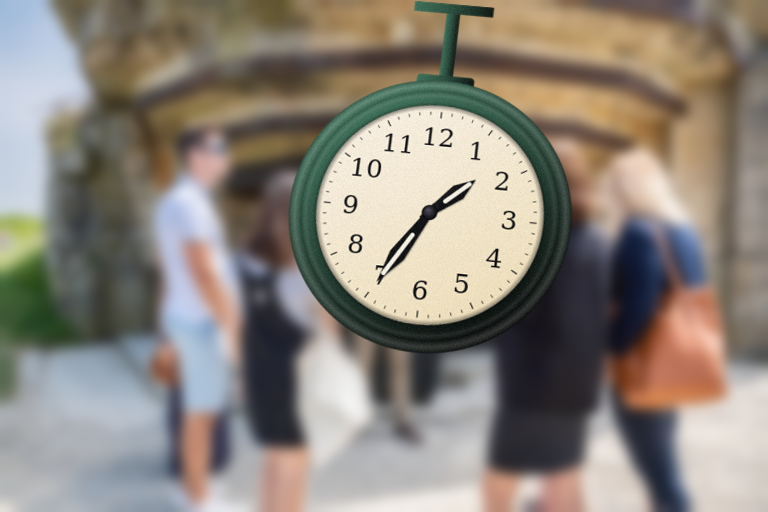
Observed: 1.35
